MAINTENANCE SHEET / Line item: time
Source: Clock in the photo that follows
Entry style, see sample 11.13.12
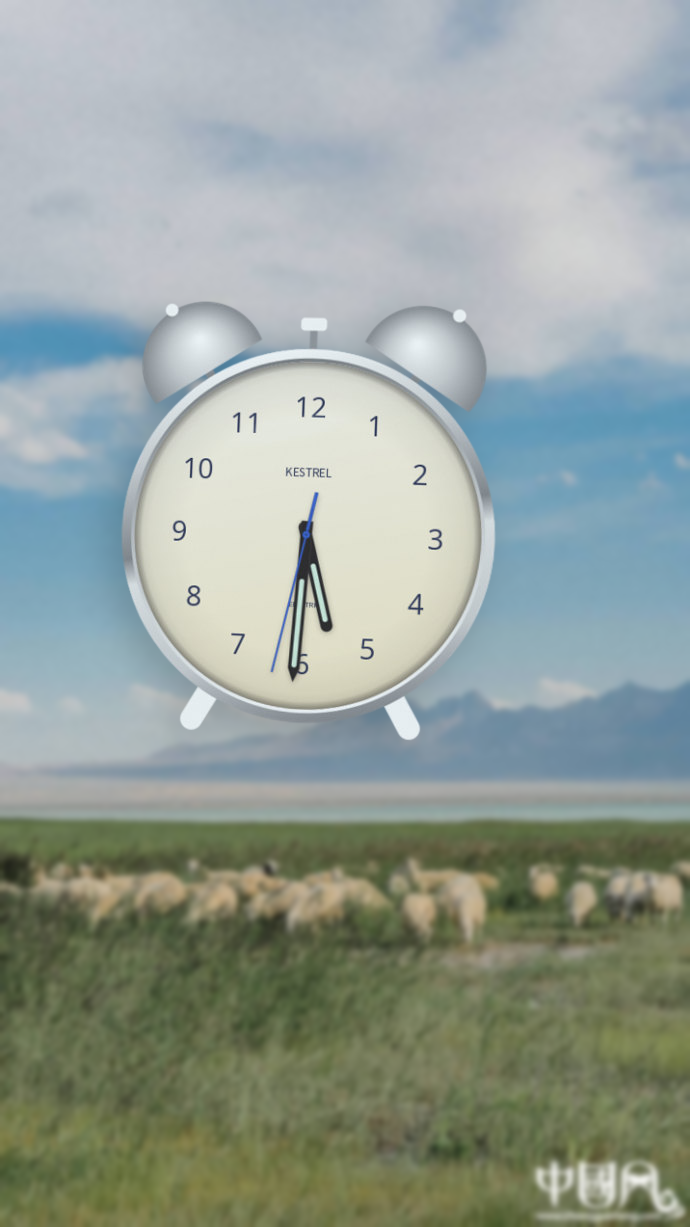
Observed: 5.30.32
